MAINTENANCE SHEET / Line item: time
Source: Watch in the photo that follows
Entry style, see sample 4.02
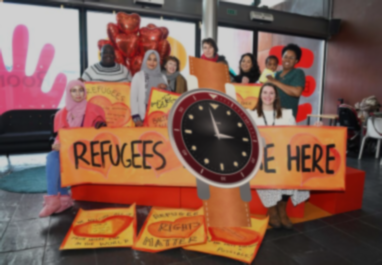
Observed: 2.58
